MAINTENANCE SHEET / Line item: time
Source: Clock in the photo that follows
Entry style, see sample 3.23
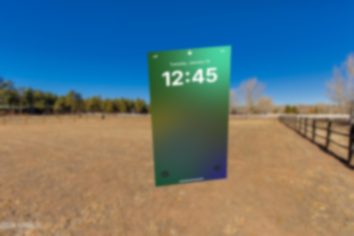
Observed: 12.45
